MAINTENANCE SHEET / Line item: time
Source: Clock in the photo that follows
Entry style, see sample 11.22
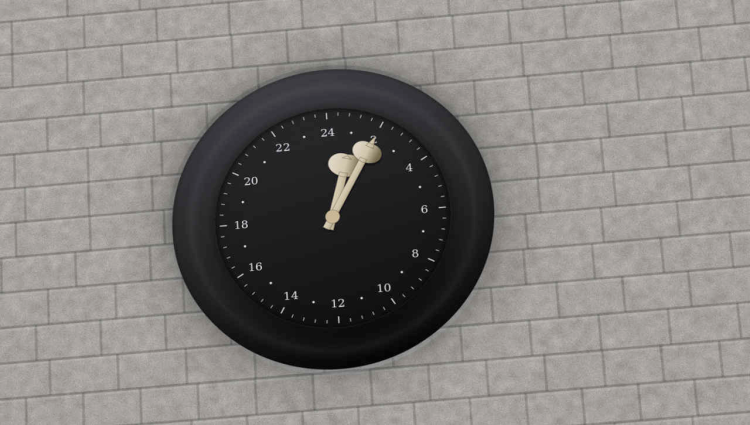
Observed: 1.05
